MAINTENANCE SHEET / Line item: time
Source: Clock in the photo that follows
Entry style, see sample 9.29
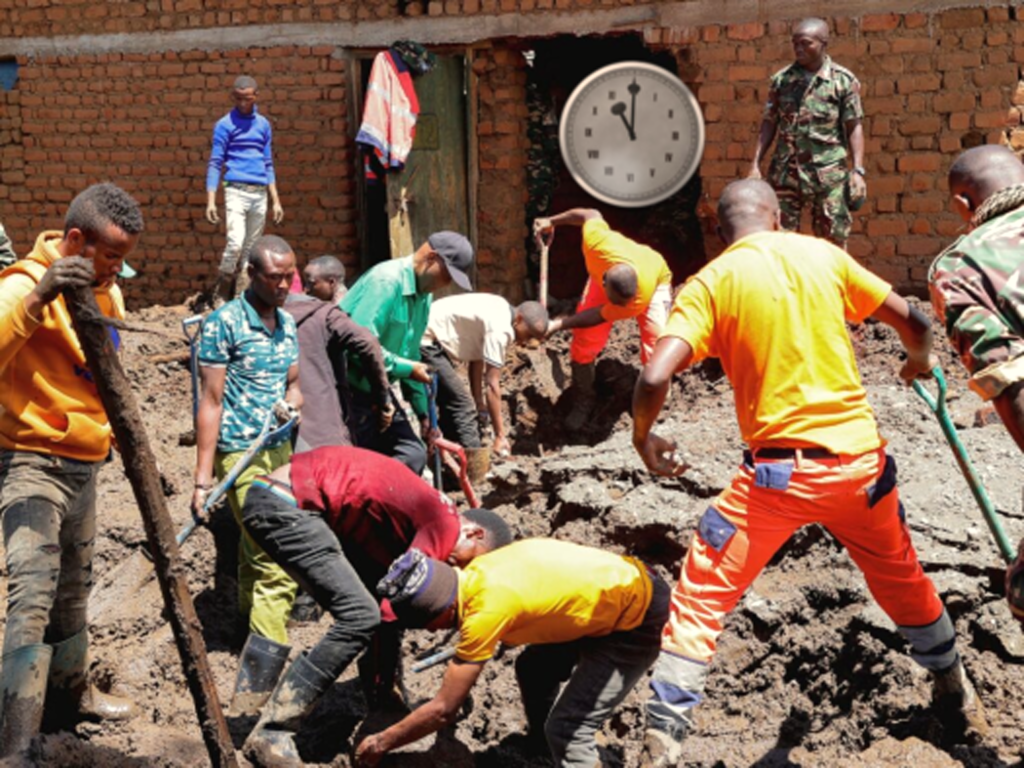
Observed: 11.00
